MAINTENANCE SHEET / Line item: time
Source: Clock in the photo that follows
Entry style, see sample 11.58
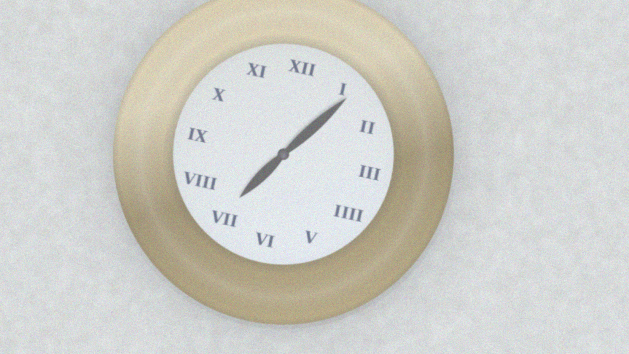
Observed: 7.06
